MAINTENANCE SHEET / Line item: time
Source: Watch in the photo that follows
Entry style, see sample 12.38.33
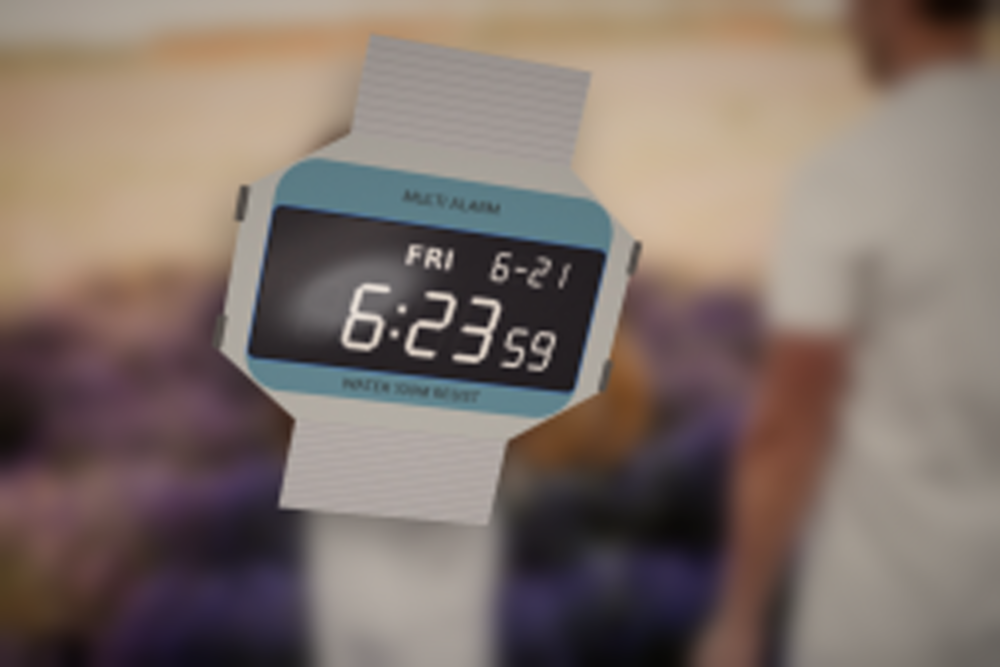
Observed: 6.23.59
